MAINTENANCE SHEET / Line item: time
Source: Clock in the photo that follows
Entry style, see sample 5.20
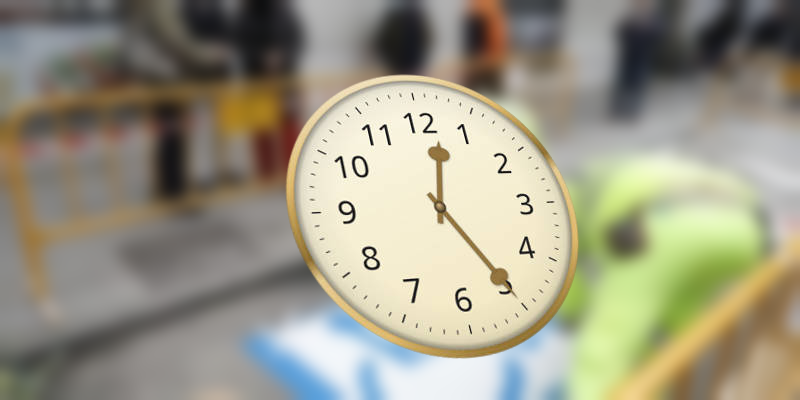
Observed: 12.25
